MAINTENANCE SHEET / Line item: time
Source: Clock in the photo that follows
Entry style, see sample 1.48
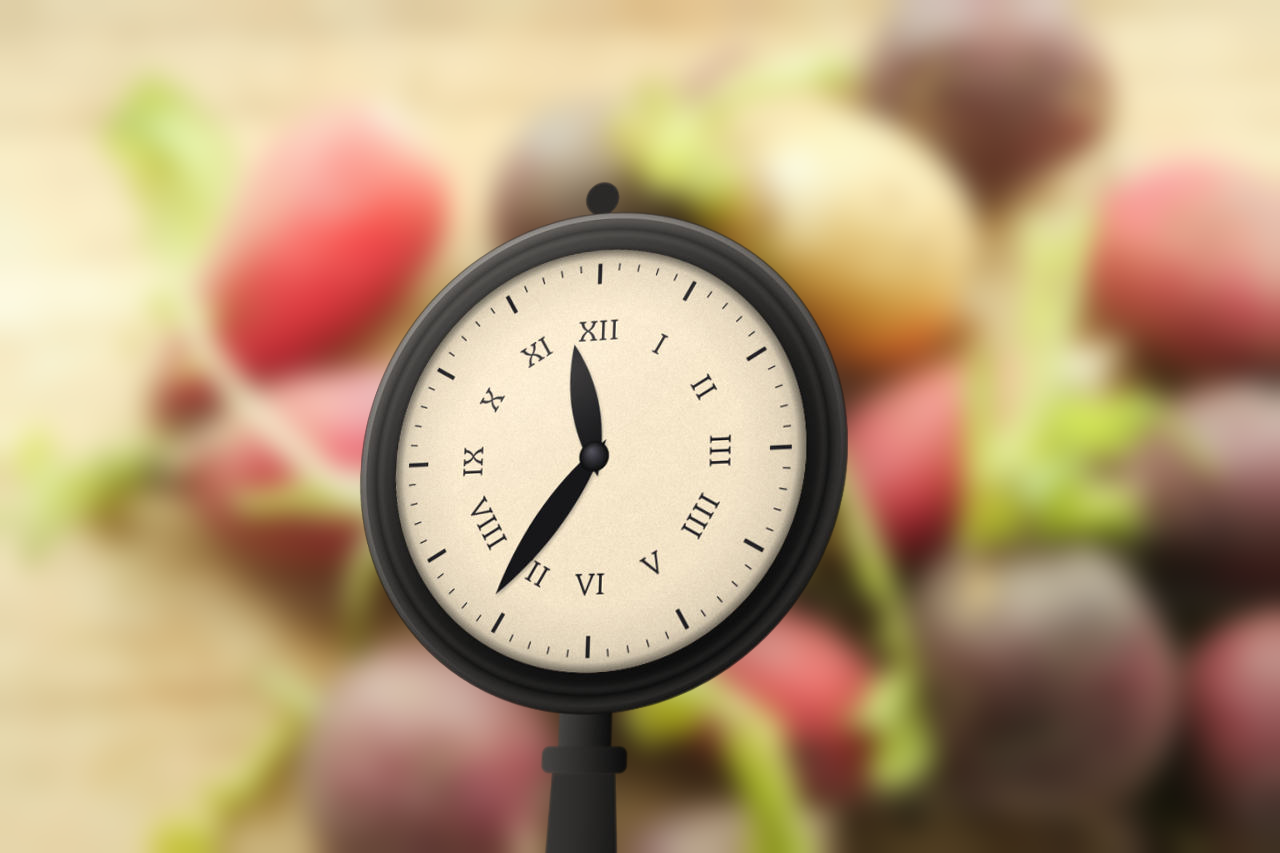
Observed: 11.36
